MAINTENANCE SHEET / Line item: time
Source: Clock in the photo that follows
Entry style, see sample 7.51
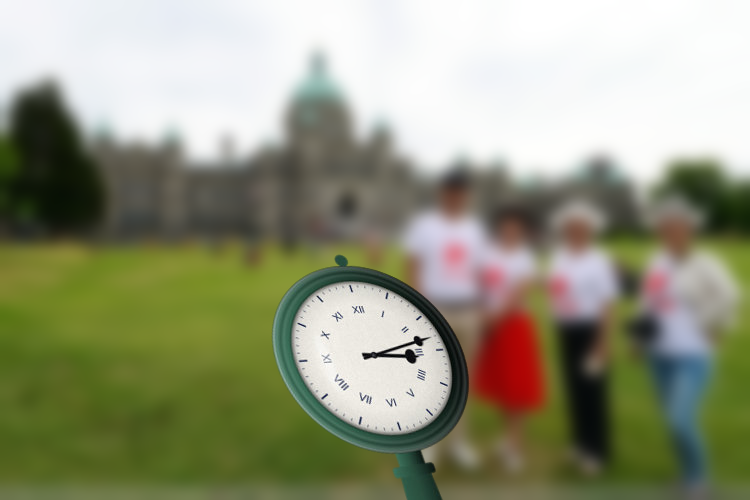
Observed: 3.13
